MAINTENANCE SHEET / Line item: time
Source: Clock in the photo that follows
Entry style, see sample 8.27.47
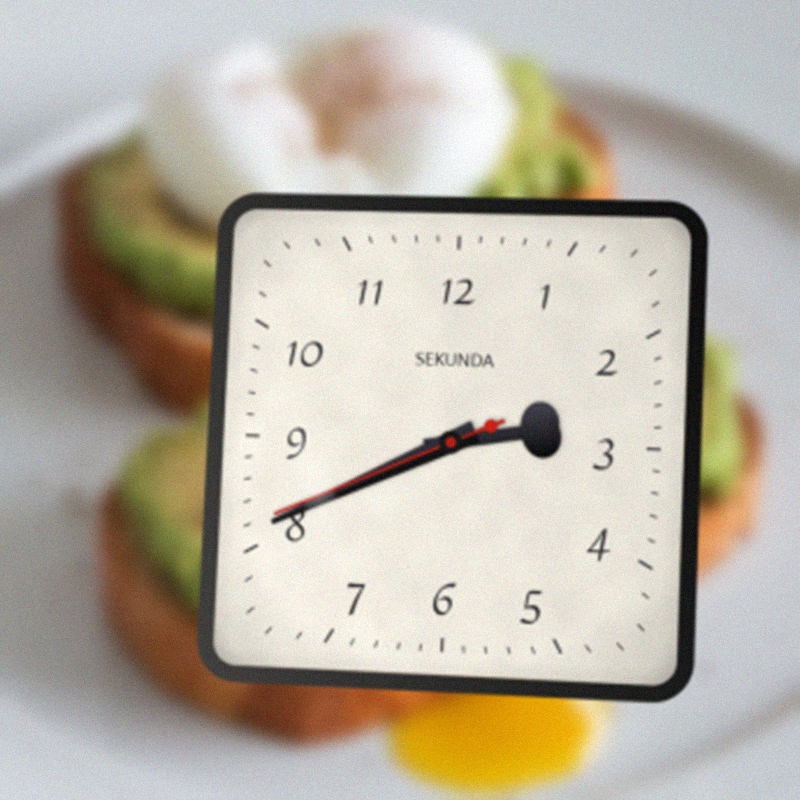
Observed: 2.40.41
